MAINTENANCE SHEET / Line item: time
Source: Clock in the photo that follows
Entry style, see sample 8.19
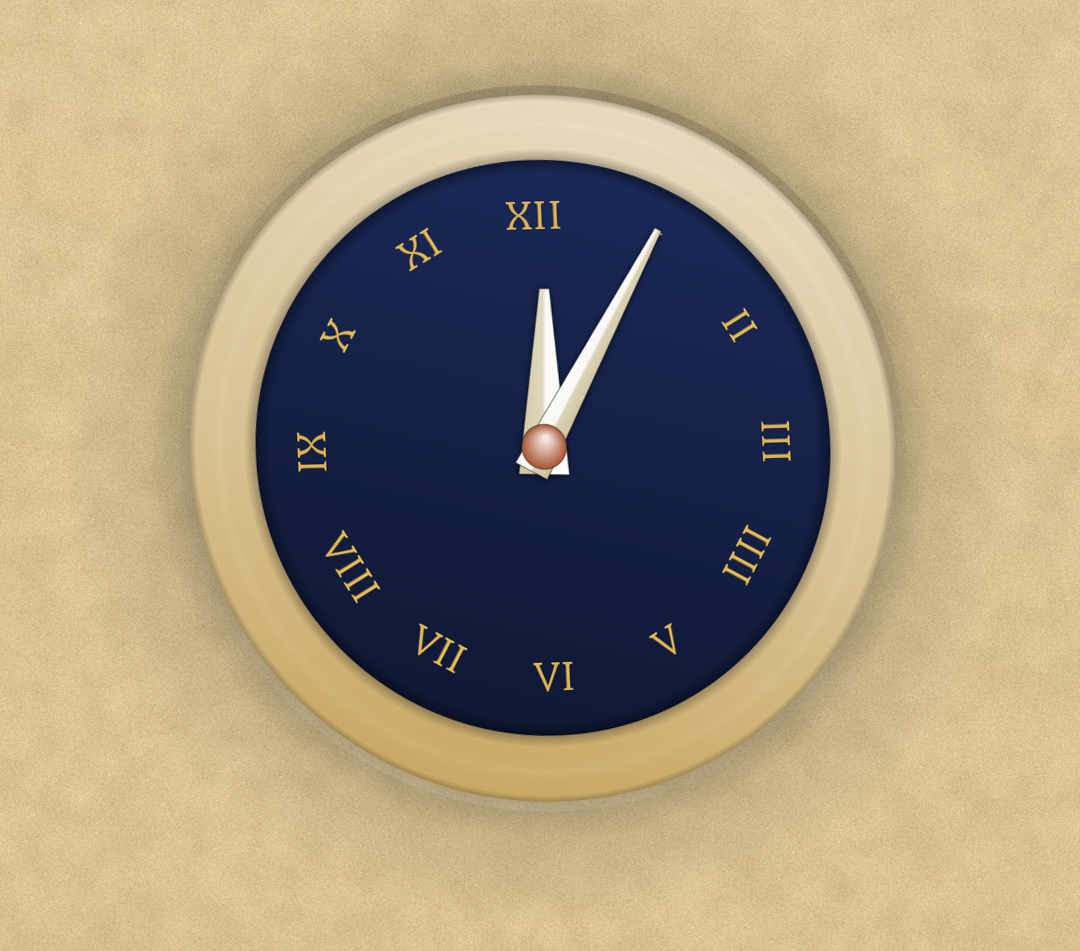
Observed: 12.05
